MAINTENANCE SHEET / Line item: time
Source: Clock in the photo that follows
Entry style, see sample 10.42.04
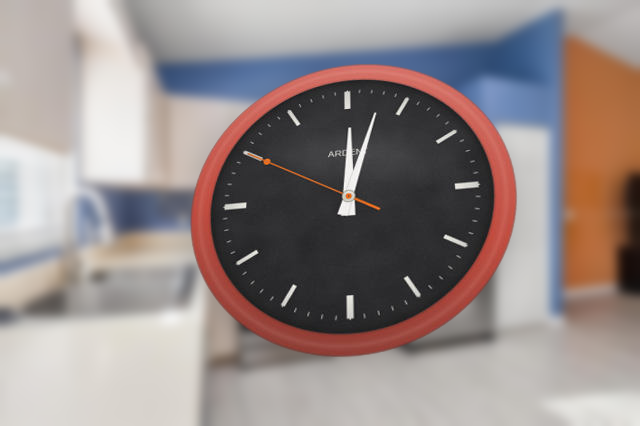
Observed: 12.02.50
